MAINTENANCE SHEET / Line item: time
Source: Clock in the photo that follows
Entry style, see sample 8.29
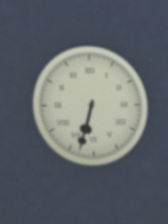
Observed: 6.33
